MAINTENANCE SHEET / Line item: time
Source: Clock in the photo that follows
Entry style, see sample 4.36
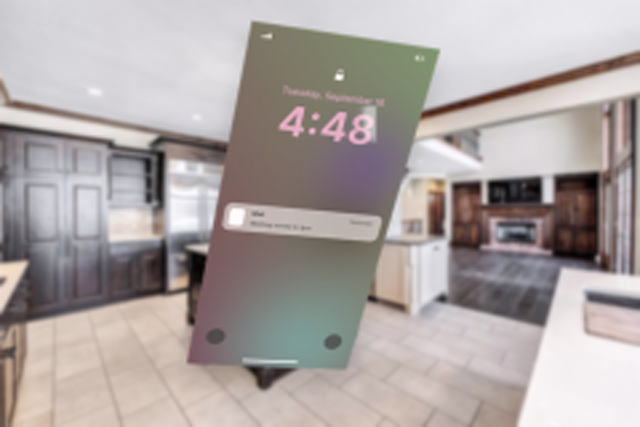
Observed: 4.48
